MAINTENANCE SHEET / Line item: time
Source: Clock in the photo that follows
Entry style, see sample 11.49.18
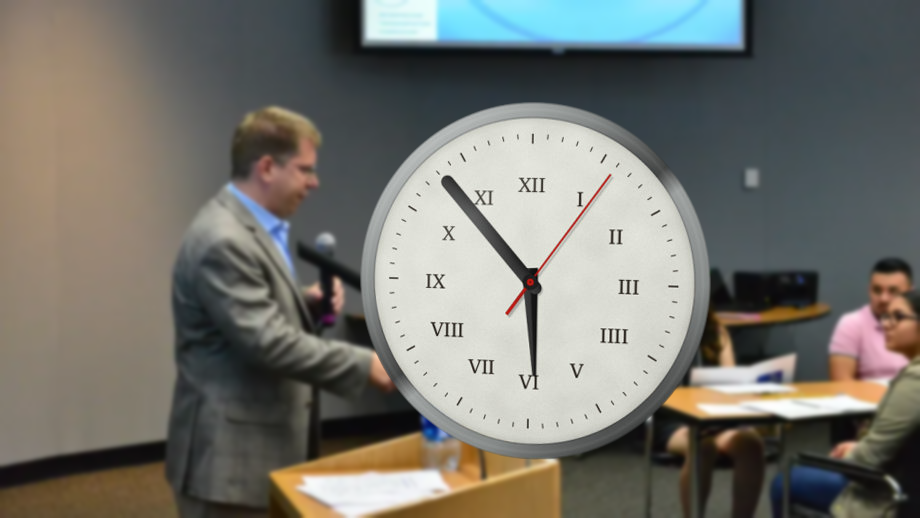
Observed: 5.53.06
